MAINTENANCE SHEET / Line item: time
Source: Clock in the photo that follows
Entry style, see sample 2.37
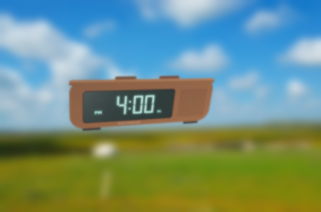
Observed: 4.00
